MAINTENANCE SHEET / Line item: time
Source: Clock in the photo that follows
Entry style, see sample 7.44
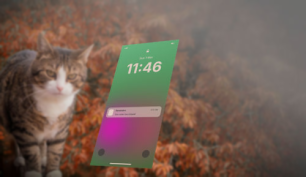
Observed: 11.46
